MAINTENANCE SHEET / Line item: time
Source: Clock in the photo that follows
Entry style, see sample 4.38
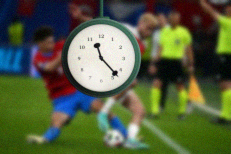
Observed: 11.23
